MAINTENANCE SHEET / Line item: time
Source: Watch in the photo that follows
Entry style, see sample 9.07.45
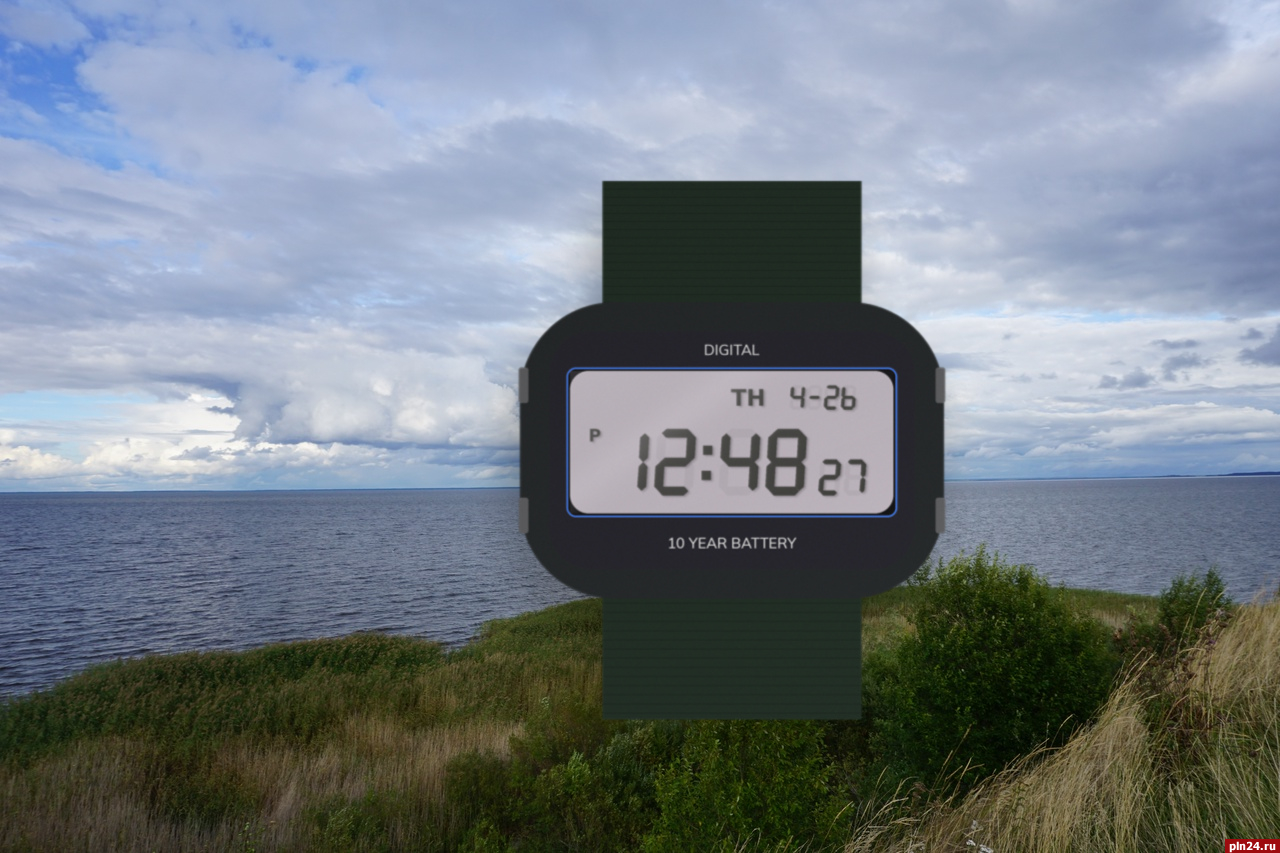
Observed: 12.48.27
